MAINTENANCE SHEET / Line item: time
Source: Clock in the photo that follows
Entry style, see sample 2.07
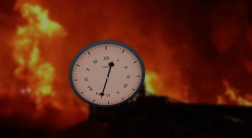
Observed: 12.33
